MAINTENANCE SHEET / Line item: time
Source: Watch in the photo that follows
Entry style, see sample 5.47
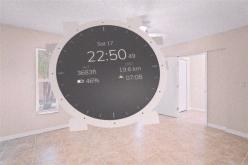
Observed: 22.50
